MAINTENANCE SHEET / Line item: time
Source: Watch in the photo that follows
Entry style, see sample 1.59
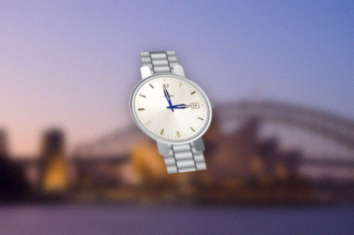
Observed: 2.59
